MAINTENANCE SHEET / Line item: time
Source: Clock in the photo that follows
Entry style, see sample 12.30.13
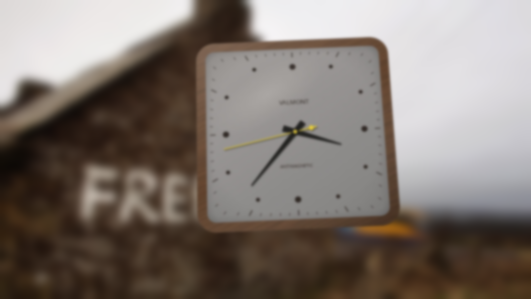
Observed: 3.36.43
